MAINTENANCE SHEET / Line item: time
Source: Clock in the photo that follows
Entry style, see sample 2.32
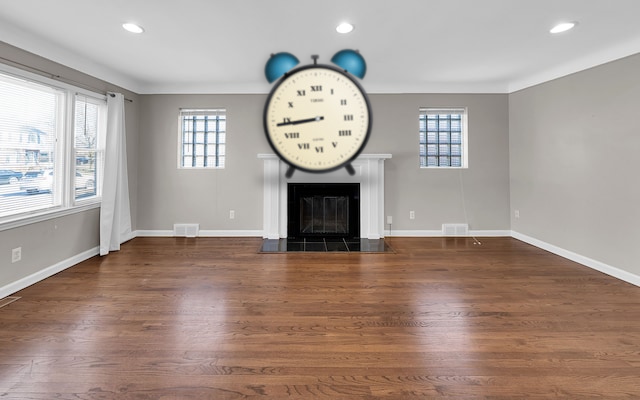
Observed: 8.44
